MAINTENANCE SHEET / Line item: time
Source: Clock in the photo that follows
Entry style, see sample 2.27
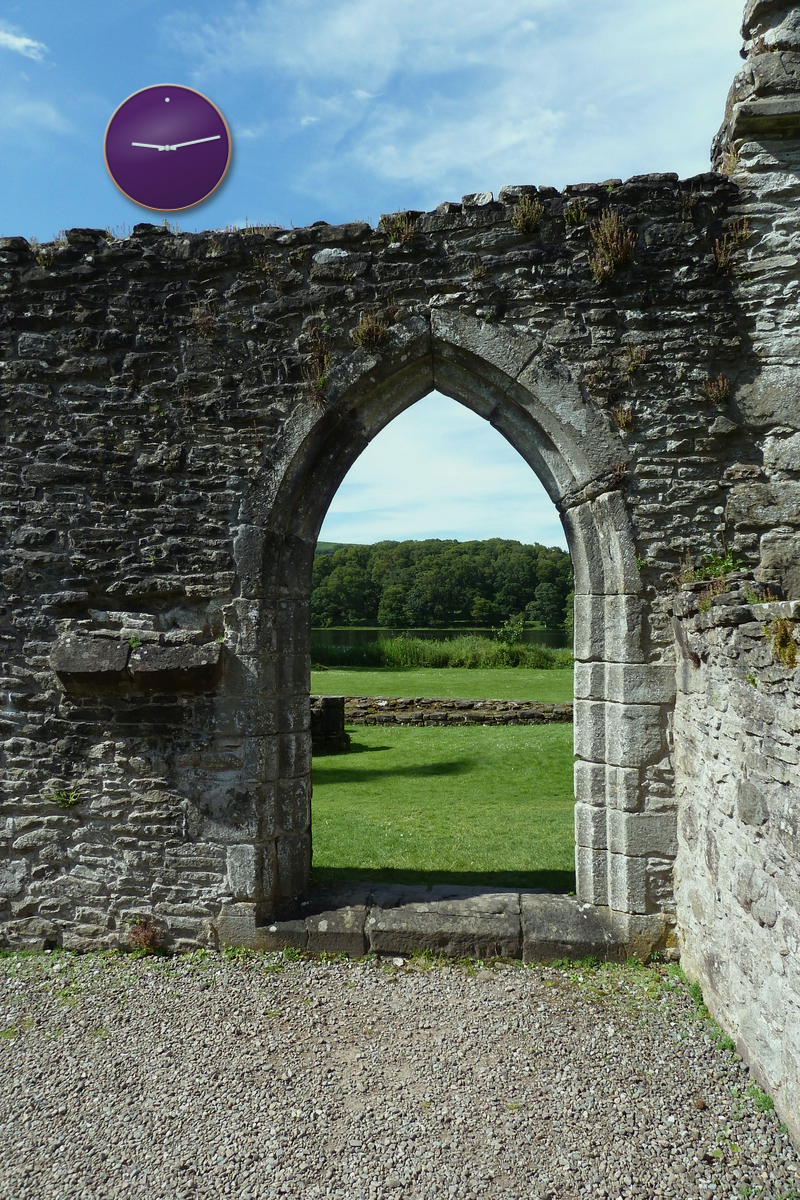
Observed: 9.13
